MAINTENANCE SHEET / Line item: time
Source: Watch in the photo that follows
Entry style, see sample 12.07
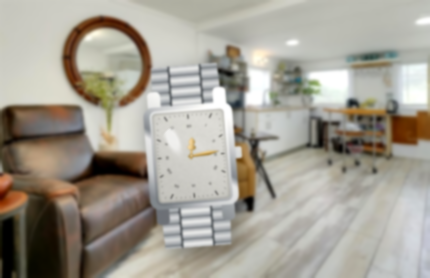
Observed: 12.14
